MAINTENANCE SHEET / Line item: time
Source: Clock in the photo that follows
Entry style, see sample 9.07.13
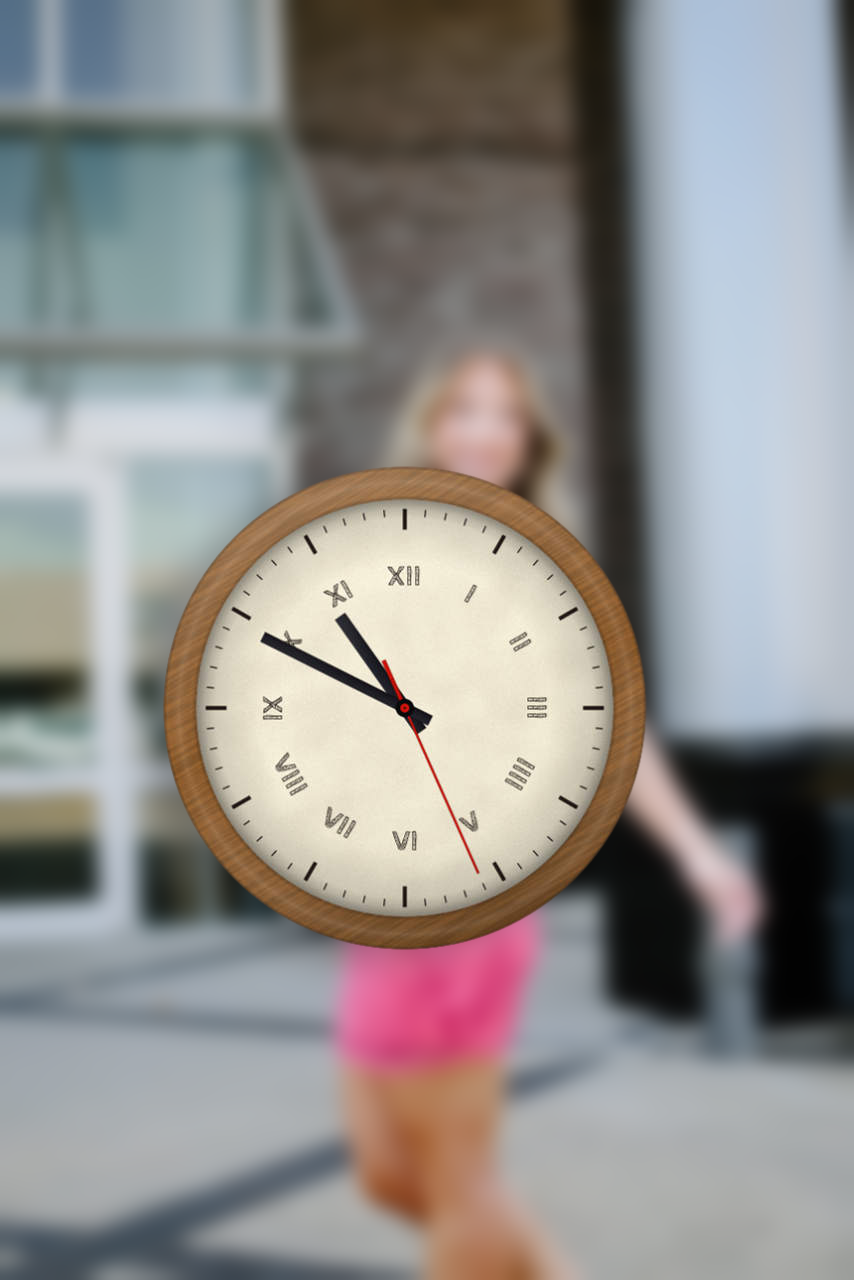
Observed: 10.49.26
